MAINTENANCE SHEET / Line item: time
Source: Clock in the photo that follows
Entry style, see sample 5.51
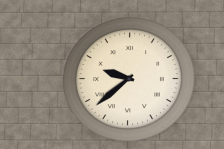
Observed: 9.38
